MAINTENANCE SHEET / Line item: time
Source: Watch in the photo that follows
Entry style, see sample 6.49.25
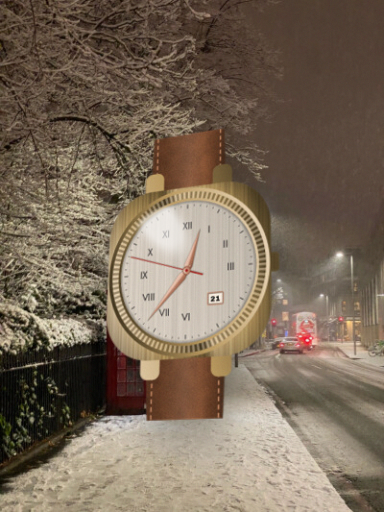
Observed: 12.36.48
